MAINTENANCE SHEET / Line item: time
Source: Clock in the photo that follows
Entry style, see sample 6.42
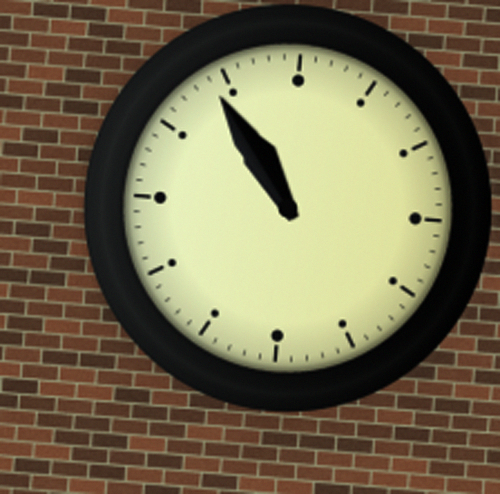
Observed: 10.54
